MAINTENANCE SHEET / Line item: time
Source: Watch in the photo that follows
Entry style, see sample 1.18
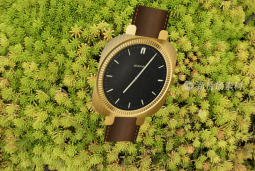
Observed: 7.05
